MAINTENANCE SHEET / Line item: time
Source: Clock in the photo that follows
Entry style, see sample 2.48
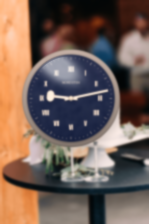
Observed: 9.13
